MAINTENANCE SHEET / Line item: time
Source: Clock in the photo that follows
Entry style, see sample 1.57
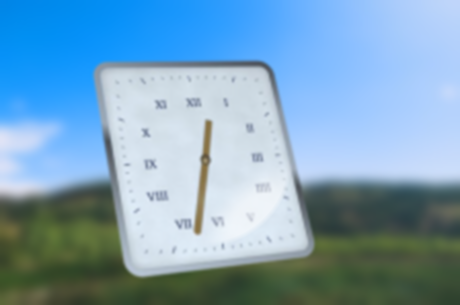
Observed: 12.33
